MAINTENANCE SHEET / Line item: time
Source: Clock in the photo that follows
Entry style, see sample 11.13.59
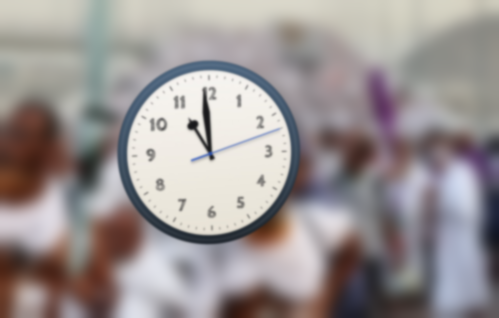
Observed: 10.59.12
